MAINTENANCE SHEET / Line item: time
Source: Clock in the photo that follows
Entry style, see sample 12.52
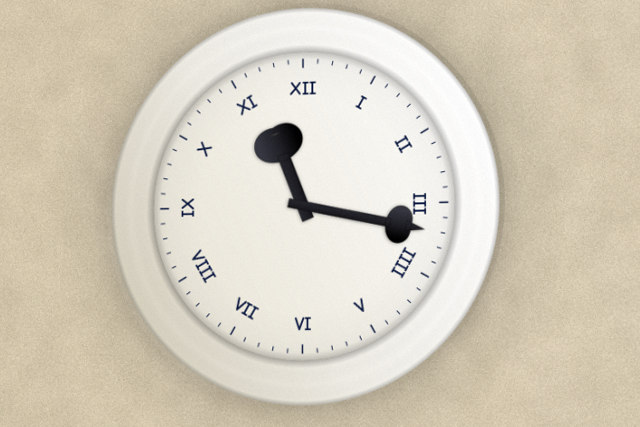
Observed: 11.17
